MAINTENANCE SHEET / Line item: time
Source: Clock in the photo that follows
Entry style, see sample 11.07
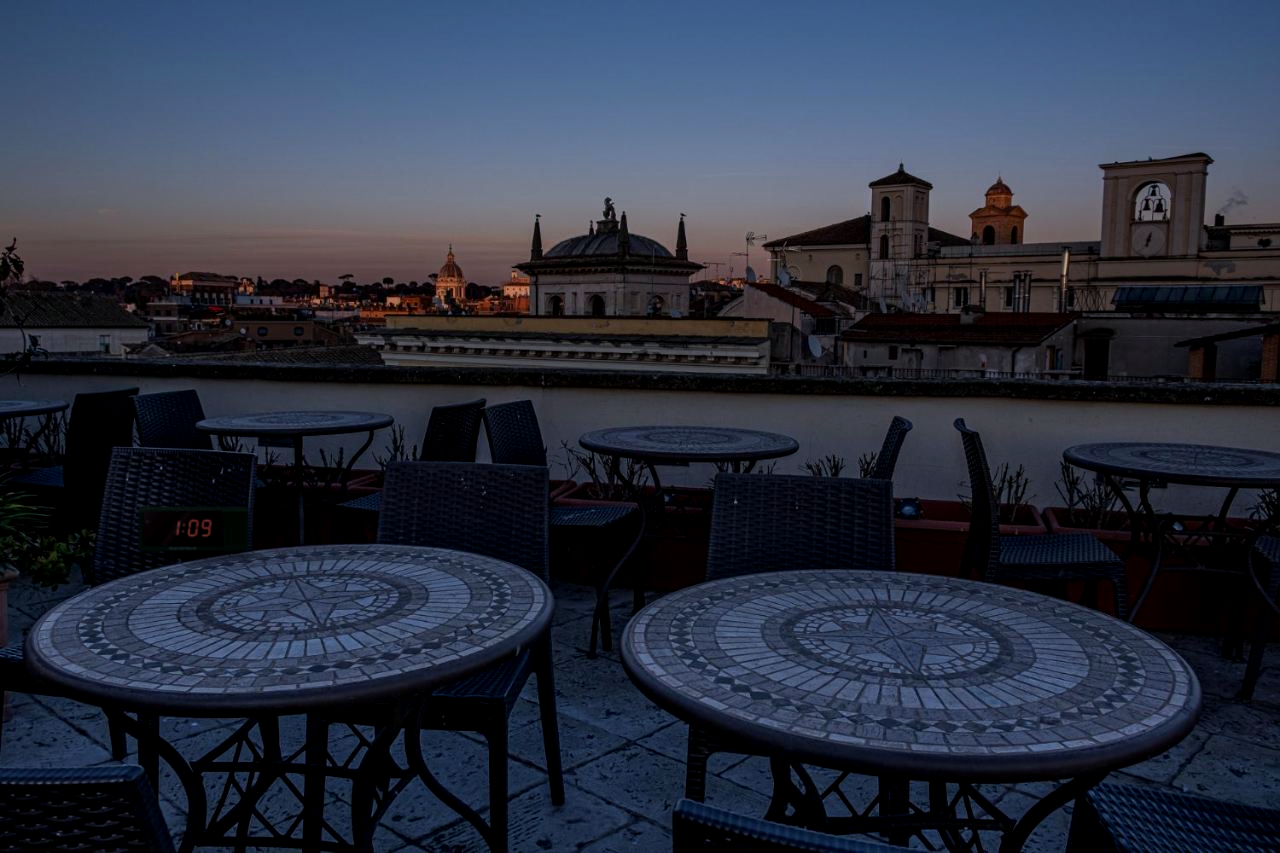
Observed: 1.09
